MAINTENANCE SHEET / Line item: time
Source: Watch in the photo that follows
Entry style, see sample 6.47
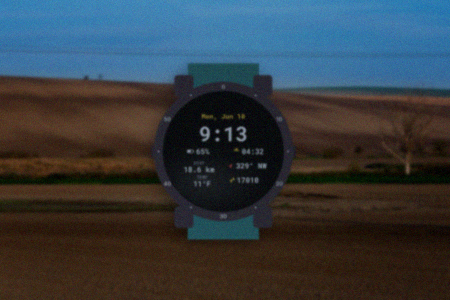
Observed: 9.13
